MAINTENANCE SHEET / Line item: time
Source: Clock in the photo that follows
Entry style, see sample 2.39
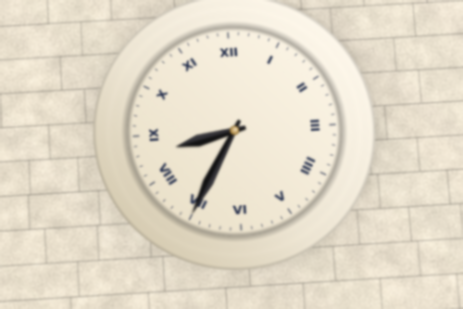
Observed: 8.35
